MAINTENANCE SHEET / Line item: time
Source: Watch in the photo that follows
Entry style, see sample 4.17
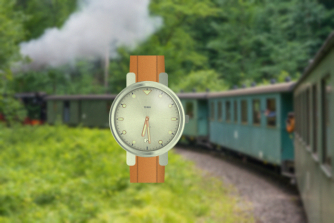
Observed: 6.29
